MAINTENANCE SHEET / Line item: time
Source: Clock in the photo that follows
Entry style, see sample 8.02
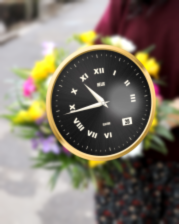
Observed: 10.44
